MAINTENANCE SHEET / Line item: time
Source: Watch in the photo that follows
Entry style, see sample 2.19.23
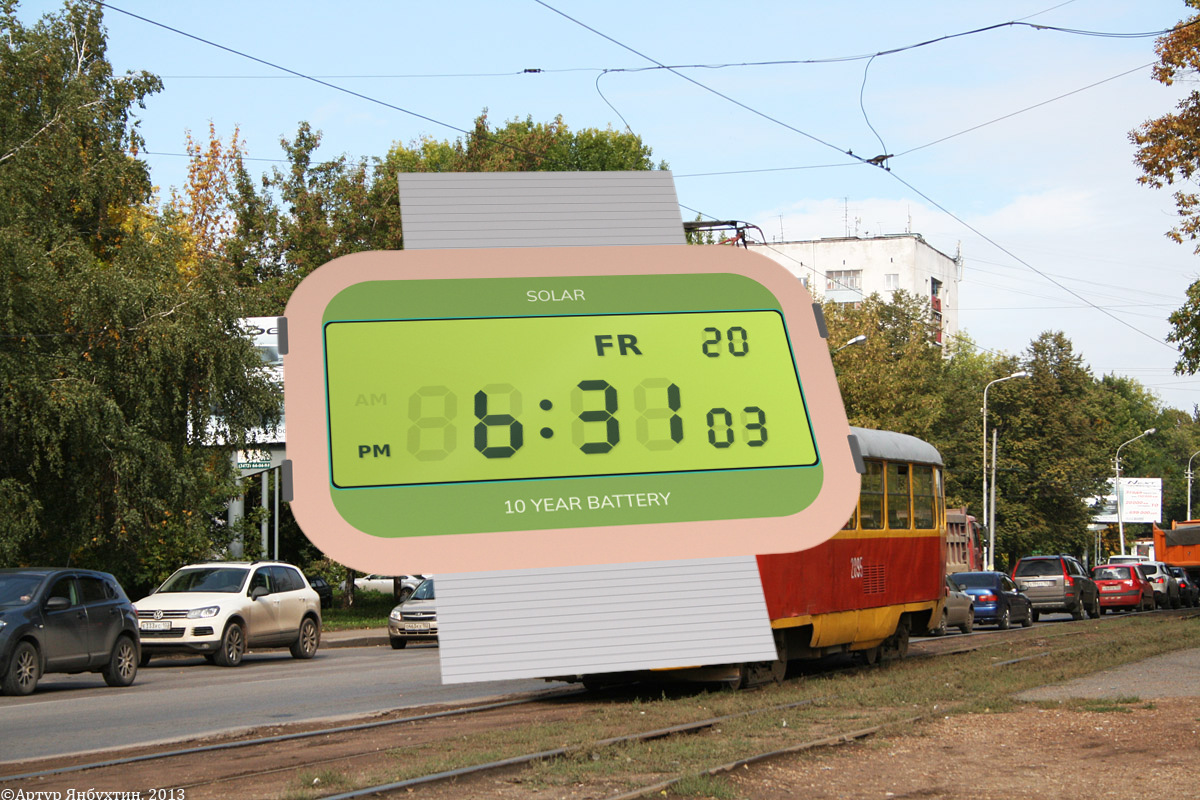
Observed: 6.31.03
